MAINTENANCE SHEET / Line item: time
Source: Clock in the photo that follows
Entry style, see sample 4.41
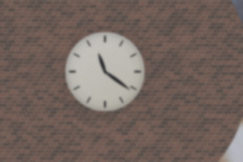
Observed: 11.21
